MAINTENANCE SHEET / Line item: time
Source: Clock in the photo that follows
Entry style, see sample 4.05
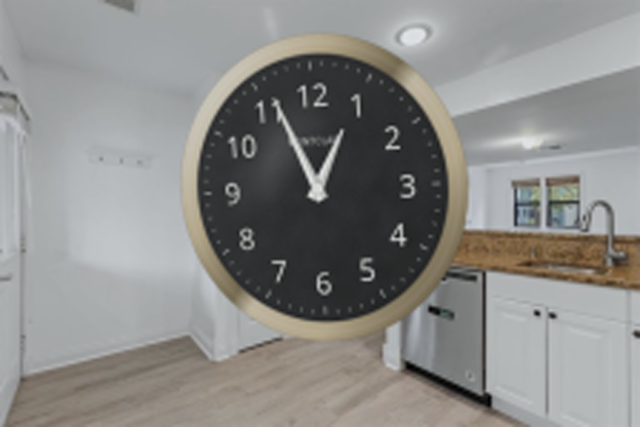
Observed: 12.56
